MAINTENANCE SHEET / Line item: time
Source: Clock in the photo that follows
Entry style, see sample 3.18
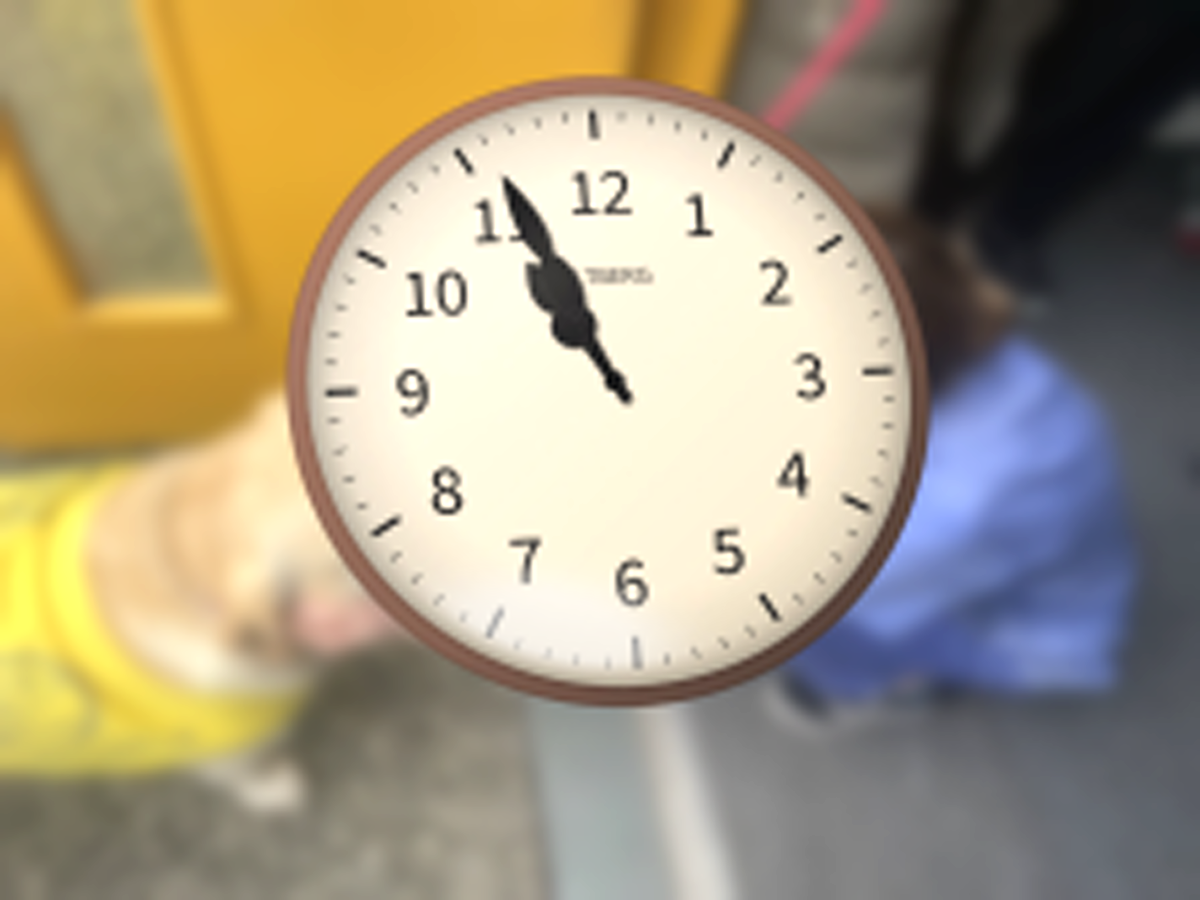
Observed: 10.56
